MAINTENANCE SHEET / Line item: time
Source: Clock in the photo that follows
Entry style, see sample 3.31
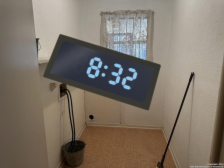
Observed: 8.32
